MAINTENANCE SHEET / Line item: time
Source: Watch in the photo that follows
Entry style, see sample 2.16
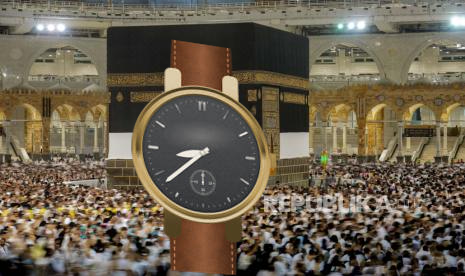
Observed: 8.38
